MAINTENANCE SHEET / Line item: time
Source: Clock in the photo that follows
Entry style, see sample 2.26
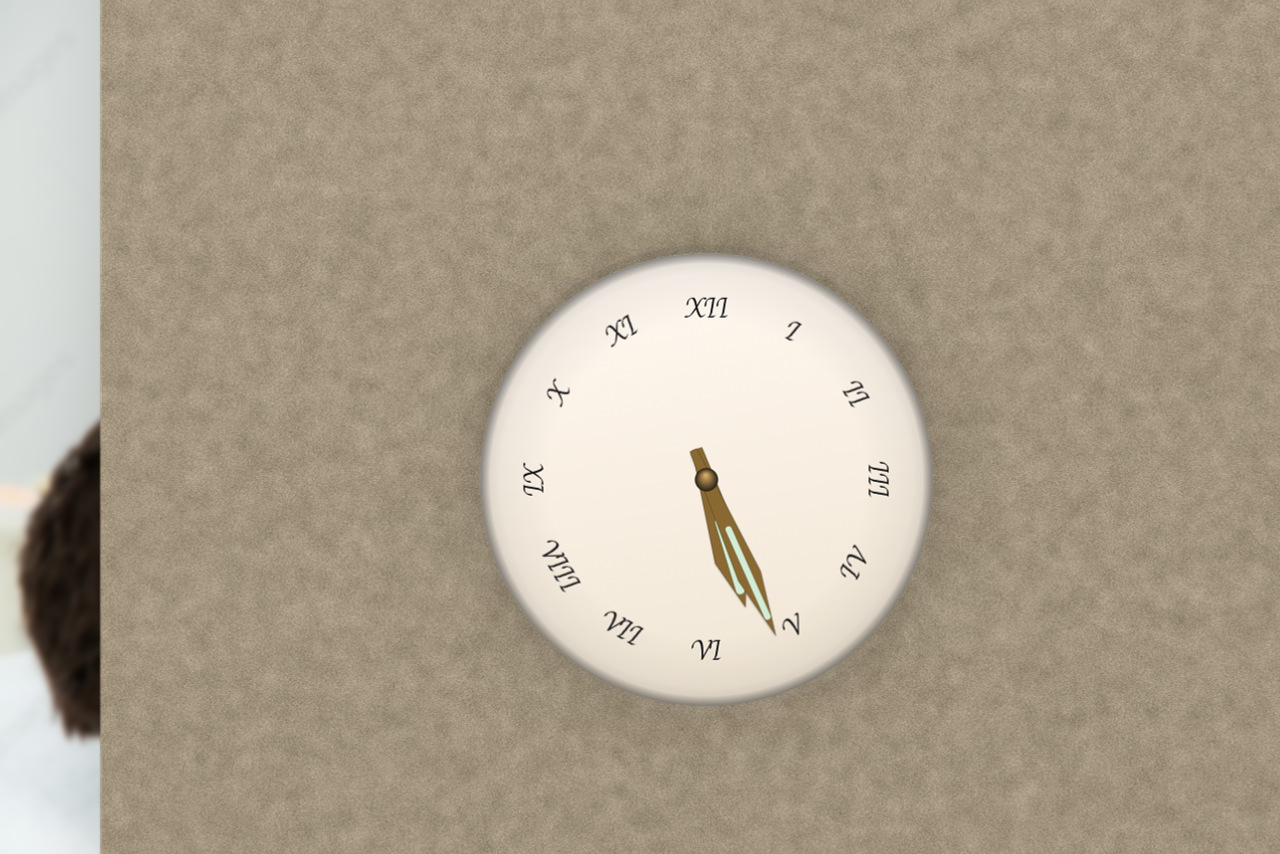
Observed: 5.26
